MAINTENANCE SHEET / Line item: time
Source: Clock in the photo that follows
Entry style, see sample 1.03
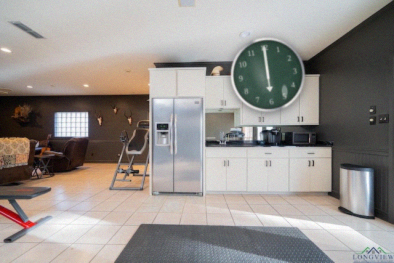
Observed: 6.00
